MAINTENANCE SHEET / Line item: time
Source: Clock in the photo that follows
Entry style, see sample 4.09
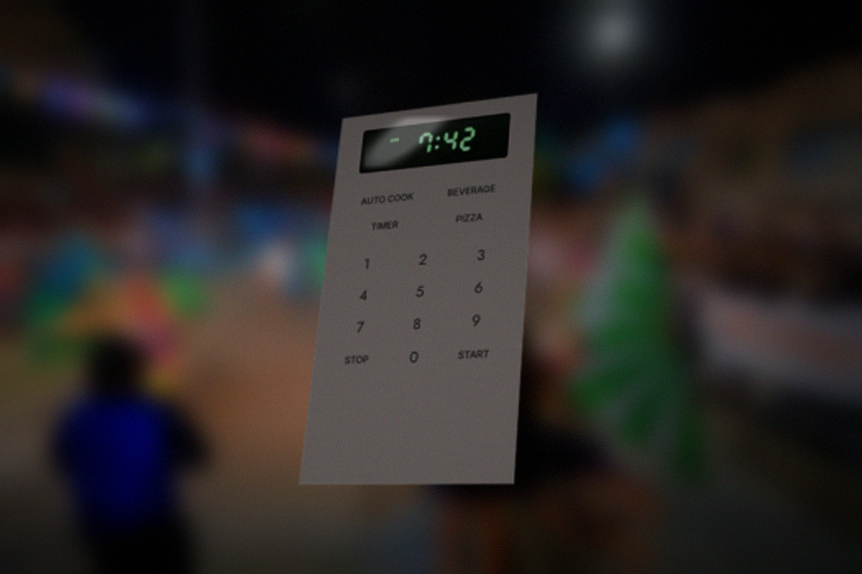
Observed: 7.42
